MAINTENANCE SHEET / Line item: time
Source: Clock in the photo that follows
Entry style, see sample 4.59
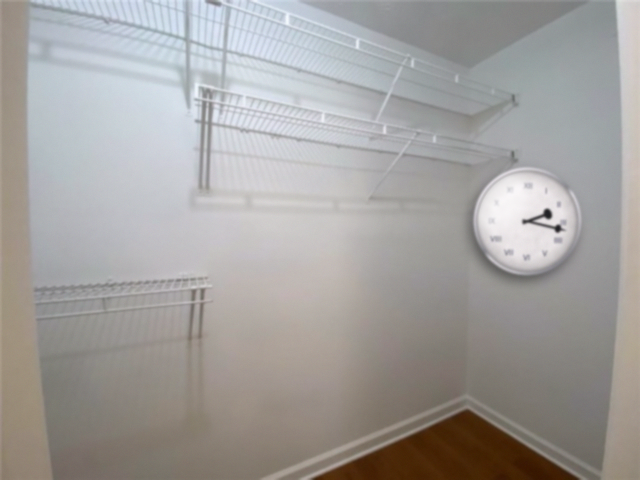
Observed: 2.17
